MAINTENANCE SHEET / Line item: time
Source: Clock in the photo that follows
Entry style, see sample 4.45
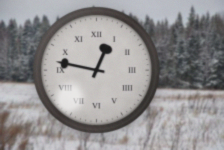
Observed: 12.47
